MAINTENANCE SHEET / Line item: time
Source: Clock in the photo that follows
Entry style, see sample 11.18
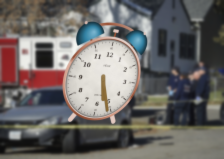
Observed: 5.26
